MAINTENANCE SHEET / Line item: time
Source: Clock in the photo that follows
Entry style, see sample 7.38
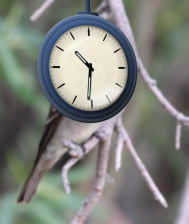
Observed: 10.31
